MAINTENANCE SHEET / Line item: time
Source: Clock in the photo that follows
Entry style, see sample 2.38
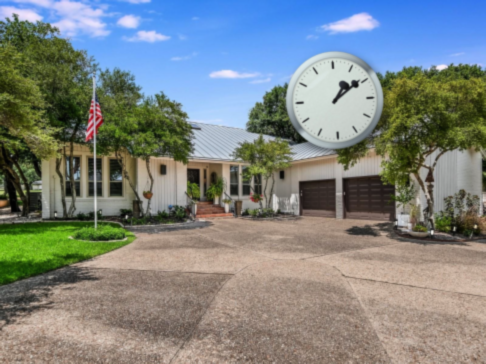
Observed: 1.09
